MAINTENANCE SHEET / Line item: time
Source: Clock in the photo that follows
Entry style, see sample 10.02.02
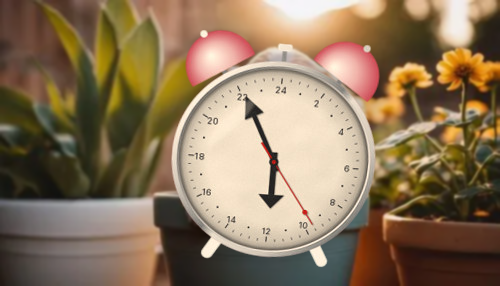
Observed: 11.55.24
